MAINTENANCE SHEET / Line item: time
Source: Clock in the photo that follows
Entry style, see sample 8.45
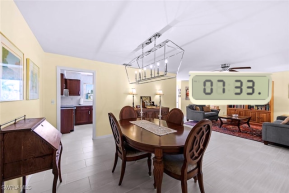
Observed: 7.33
